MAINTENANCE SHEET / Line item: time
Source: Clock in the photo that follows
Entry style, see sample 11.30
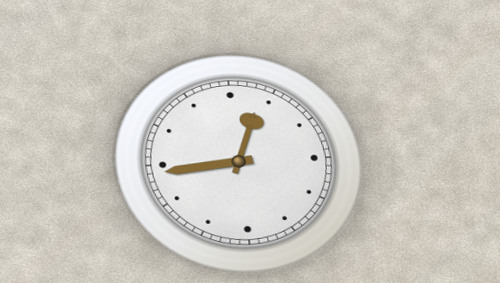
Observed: 12.44
